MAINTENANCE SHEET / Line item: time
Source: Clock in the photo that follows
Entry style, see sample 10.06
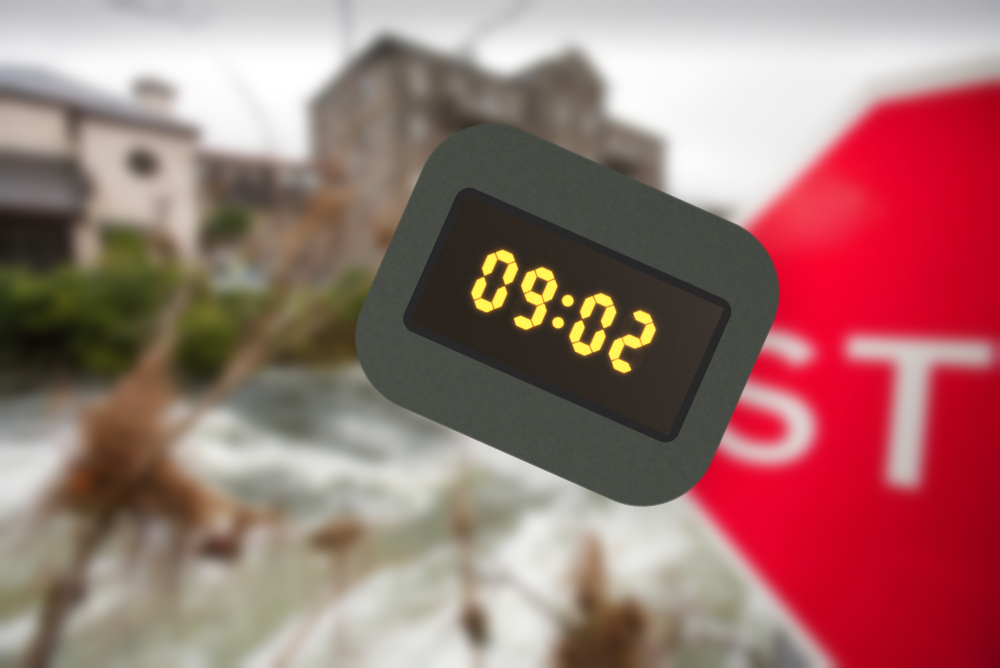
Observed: 9.02
